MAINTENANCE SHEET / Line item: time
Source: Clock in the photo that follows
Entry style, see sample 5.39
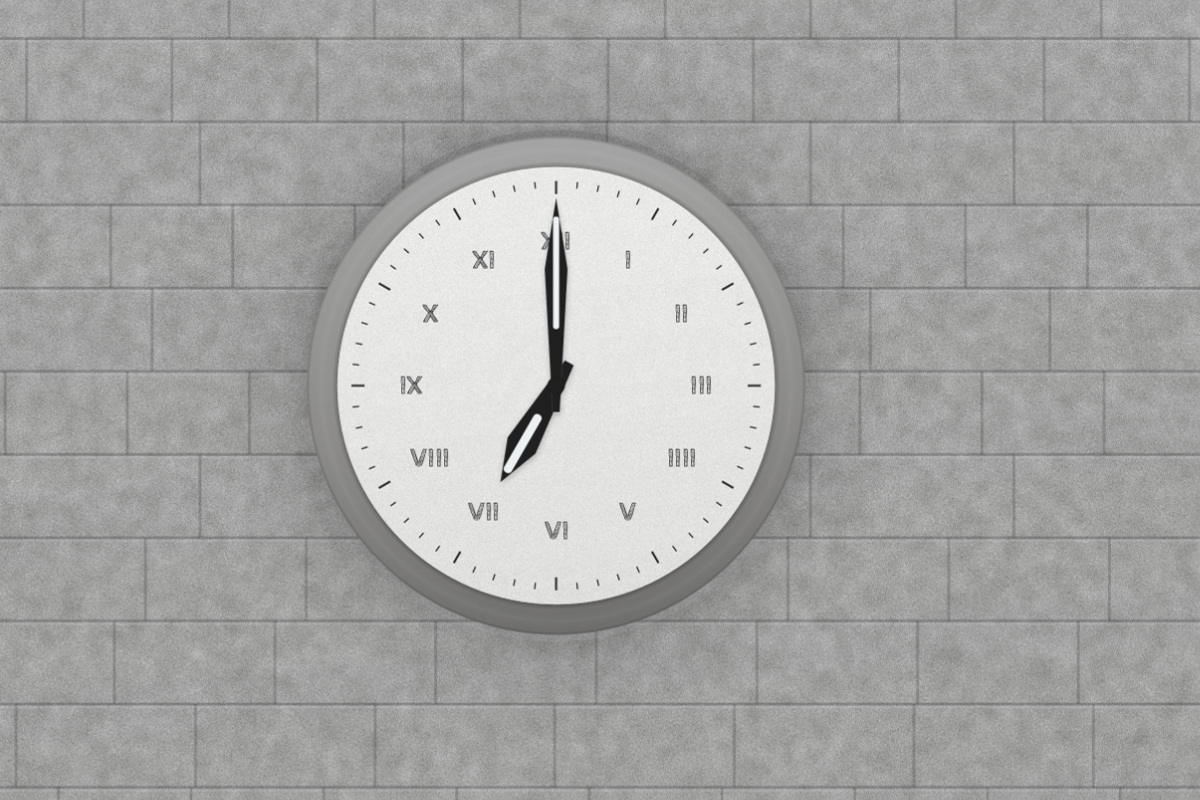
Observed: 7.00
